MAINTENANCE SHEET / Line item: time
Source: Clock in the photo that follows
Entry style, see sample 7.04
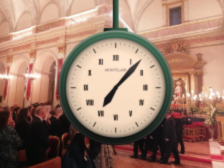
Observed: 7.07
